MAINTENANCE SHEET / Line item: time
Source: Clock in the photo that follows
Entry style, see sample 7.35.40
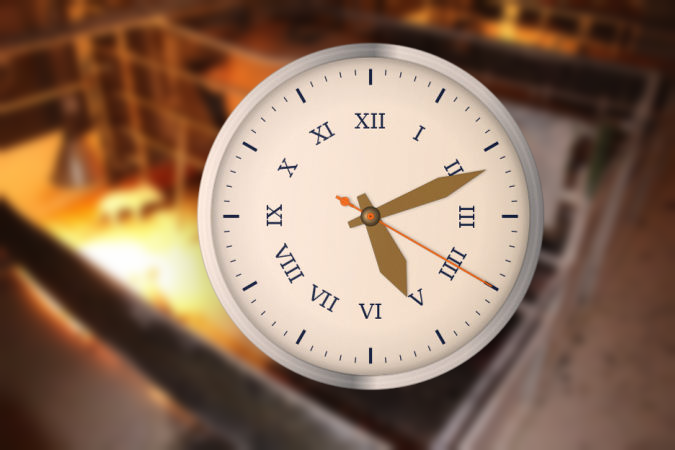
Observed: 5.11.20
